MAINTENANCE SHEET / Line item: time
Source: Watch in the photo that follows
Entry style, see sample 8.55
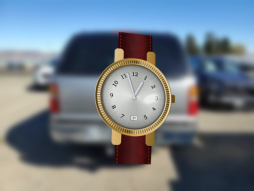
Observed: 12.57
